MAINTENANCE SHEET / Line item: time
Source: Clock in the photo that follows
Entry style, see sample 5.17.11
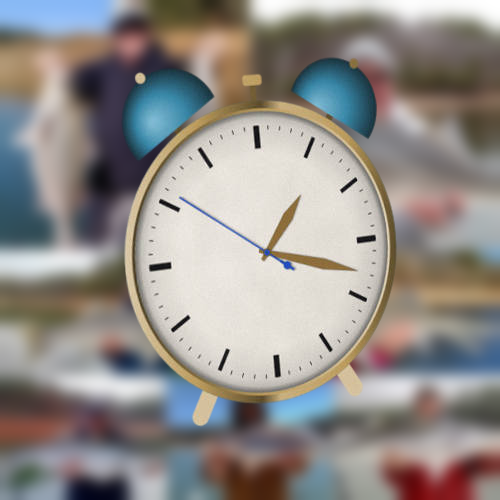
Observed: 1.17.51
